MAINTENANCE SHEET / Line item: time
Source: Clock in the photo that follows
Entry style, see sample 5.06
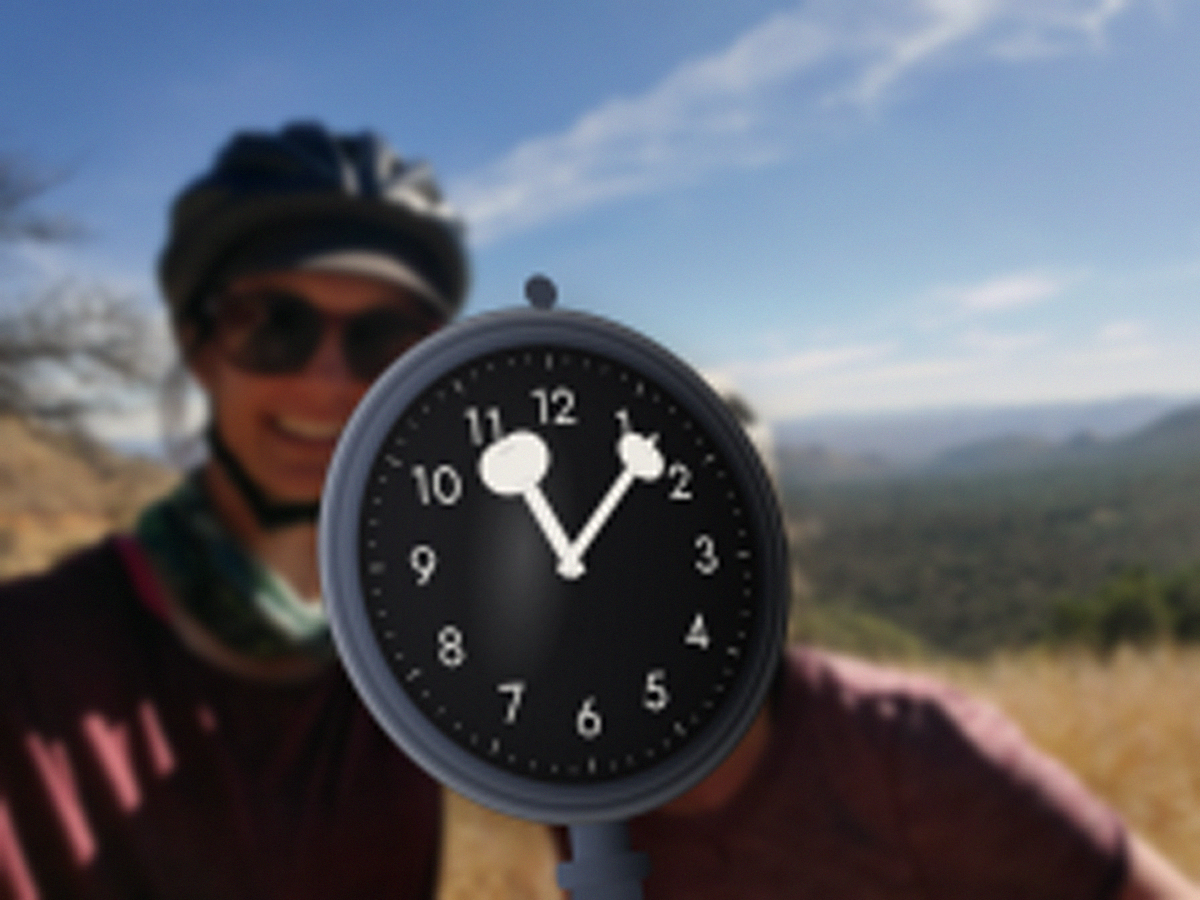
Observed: 11.07
